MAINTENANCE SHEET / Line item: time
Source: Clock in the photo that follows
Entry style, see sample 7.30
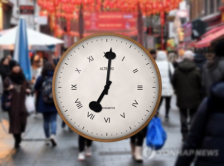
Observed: 7.01
